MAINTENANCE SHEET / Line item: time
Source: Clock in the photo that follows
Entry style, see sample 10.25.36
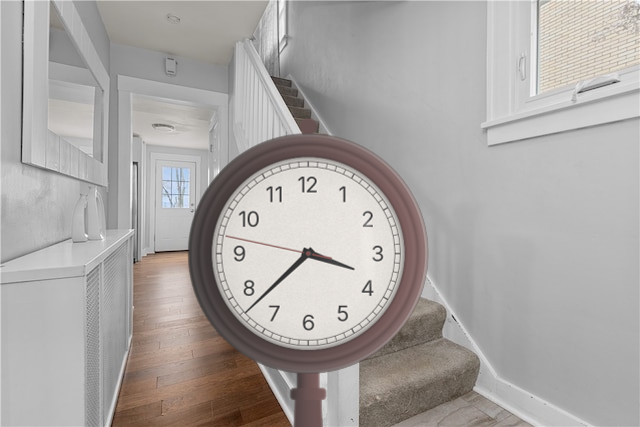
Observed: 3.37.47
